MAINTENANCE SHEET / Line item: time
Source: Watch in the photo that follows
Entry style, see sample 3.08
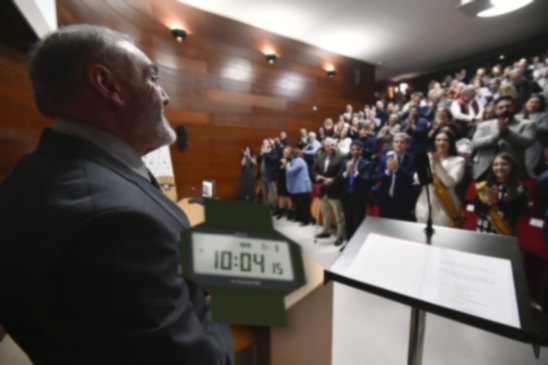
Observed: 10.04
